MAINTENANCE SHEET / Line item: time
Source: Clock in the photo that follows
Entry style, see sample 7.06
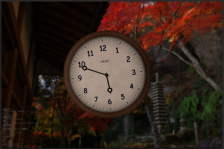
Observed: 5.49
